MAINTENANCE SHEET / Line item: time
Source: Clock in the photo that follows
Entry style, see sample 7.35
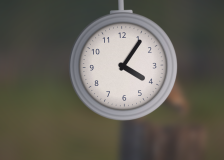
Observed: 4.06
